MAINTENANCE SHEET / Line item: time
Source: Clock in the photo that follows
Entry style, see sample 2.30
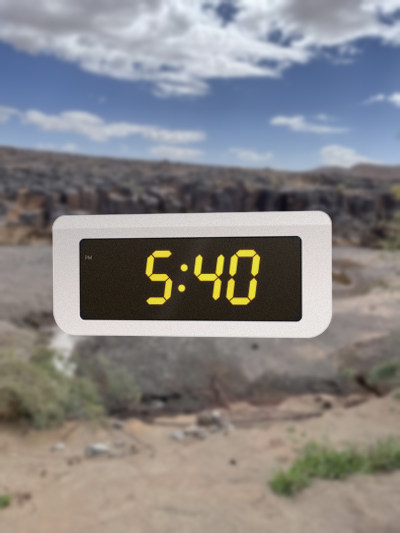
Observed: 5.40
